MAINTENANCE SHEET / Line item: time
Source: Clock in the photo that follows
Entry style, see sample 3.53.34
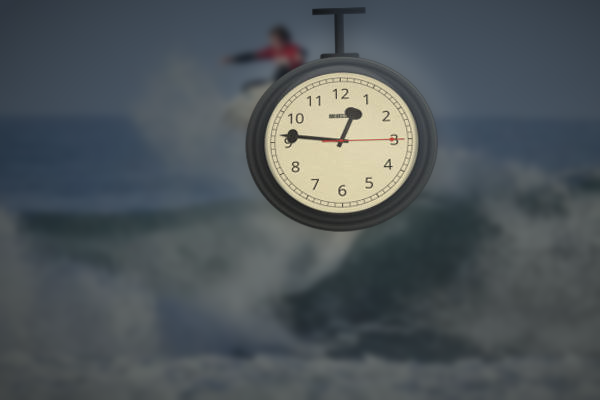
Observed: 12.46.15
